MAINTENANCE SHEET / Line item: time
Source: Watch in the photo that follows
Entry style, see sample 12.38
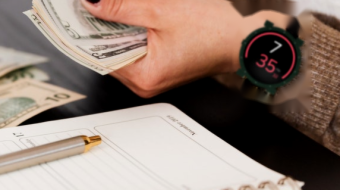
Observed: 7.35
